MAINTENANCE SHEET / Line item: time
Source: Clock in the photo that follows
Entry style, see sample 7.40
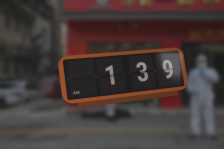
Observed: 1.39
